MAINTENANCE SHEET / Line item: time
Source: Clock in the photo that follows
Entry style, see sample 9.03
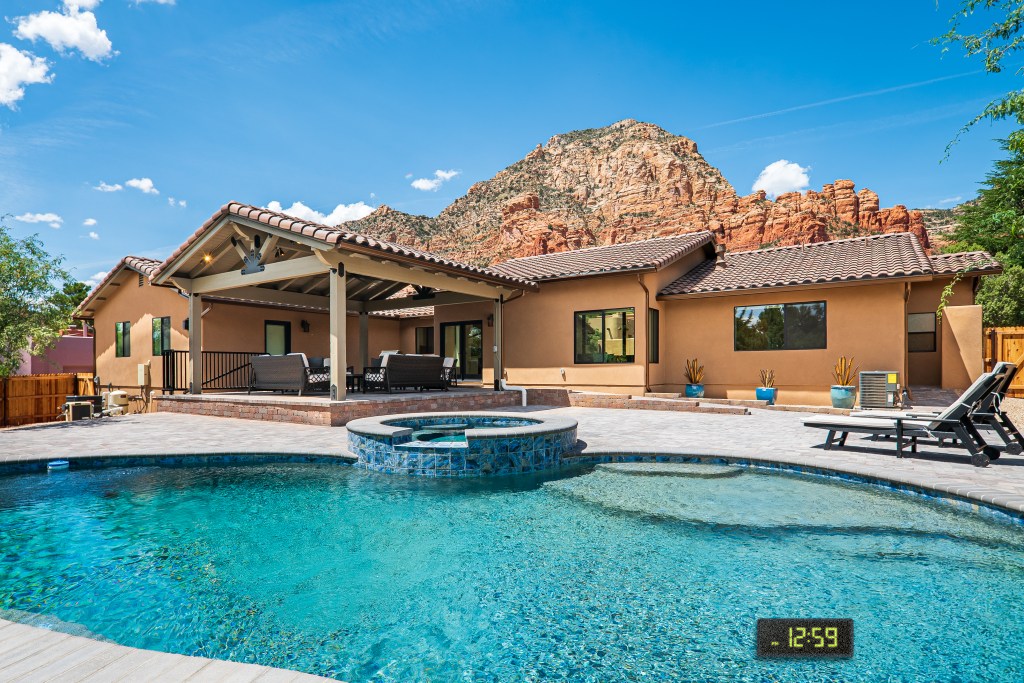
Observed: 12.59
